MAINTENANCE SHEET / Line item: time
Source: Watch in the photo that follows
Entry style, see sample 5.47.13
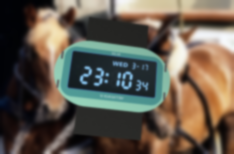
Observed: 23.10.34
